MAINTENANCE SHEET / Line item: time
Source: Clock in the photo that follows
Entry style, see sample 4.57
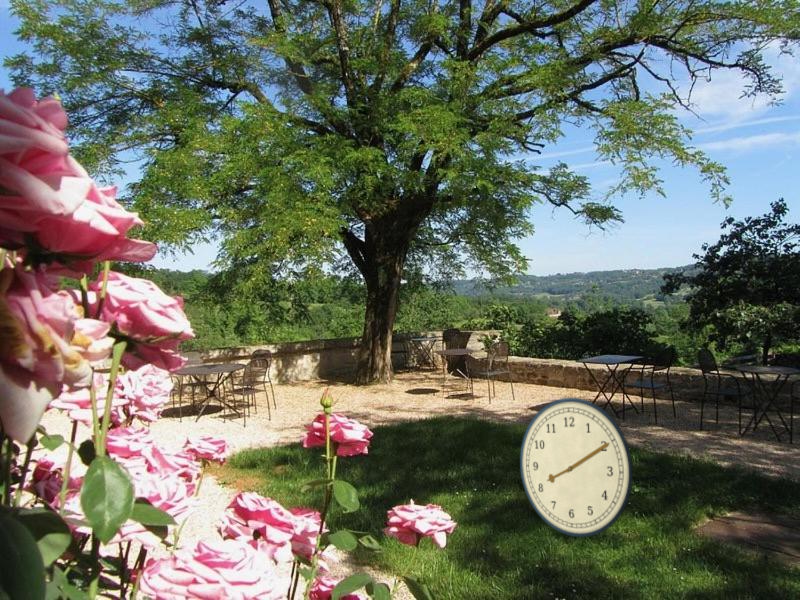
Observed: 8.10
